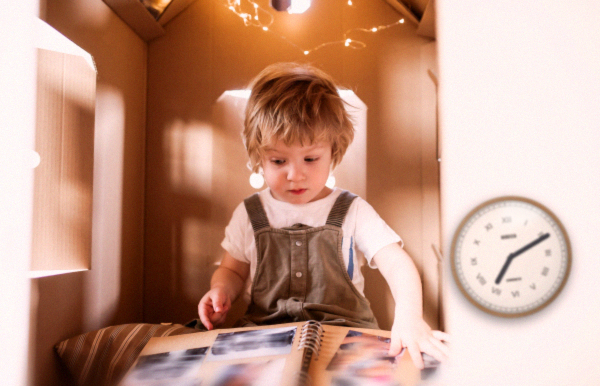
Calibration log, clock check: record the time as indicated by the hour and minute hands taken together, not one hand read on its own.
7:11
